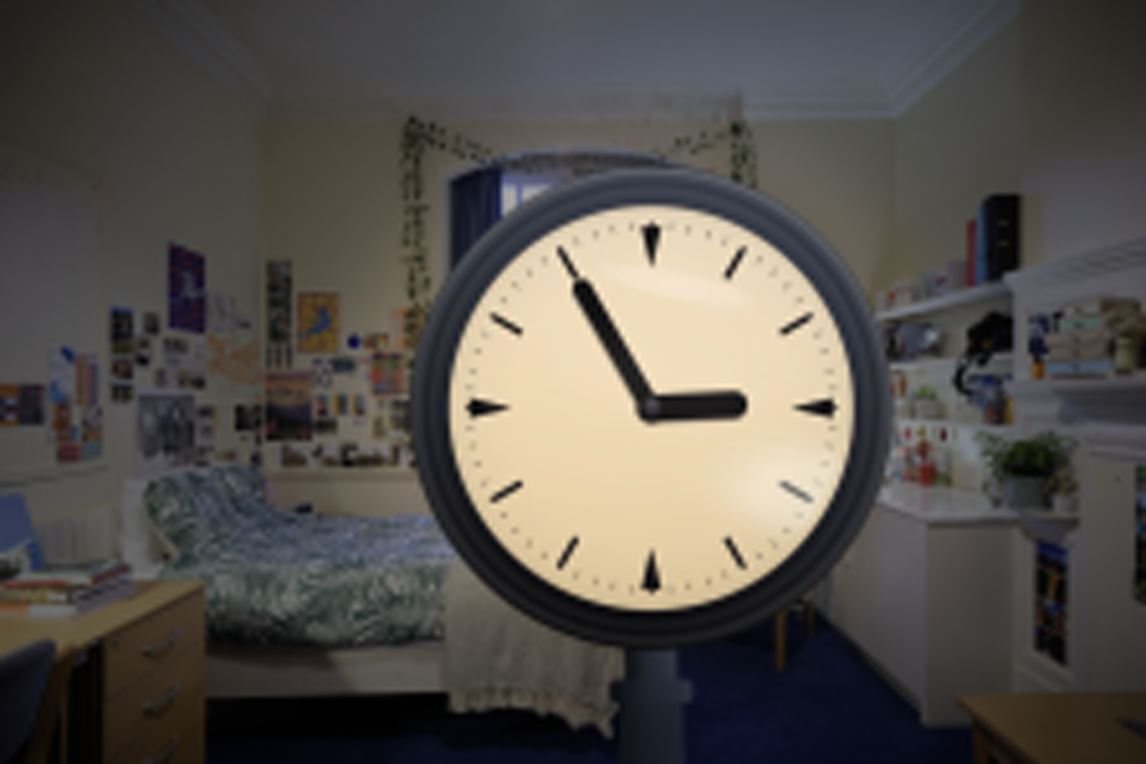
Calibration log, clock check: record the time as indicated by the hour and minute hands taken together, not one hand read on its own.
2:55
